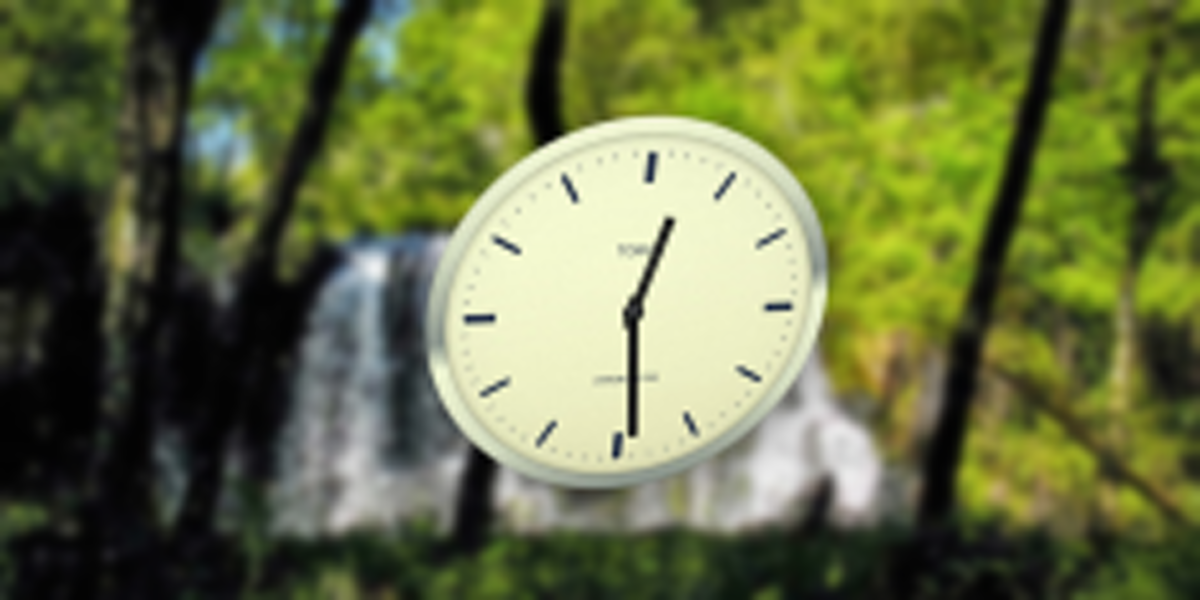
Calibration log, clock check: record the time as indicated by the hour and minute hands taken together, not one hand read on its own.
12:29
